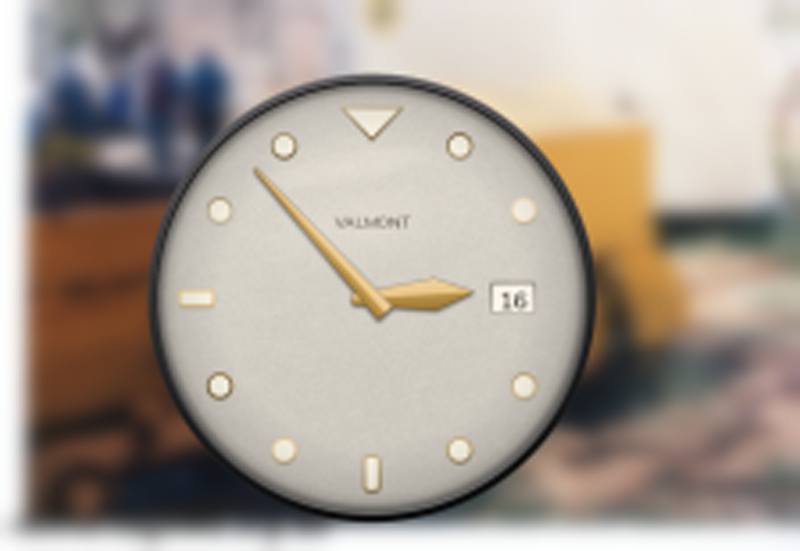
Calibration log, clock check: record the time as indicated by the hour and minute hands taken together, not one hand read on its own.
2:53
